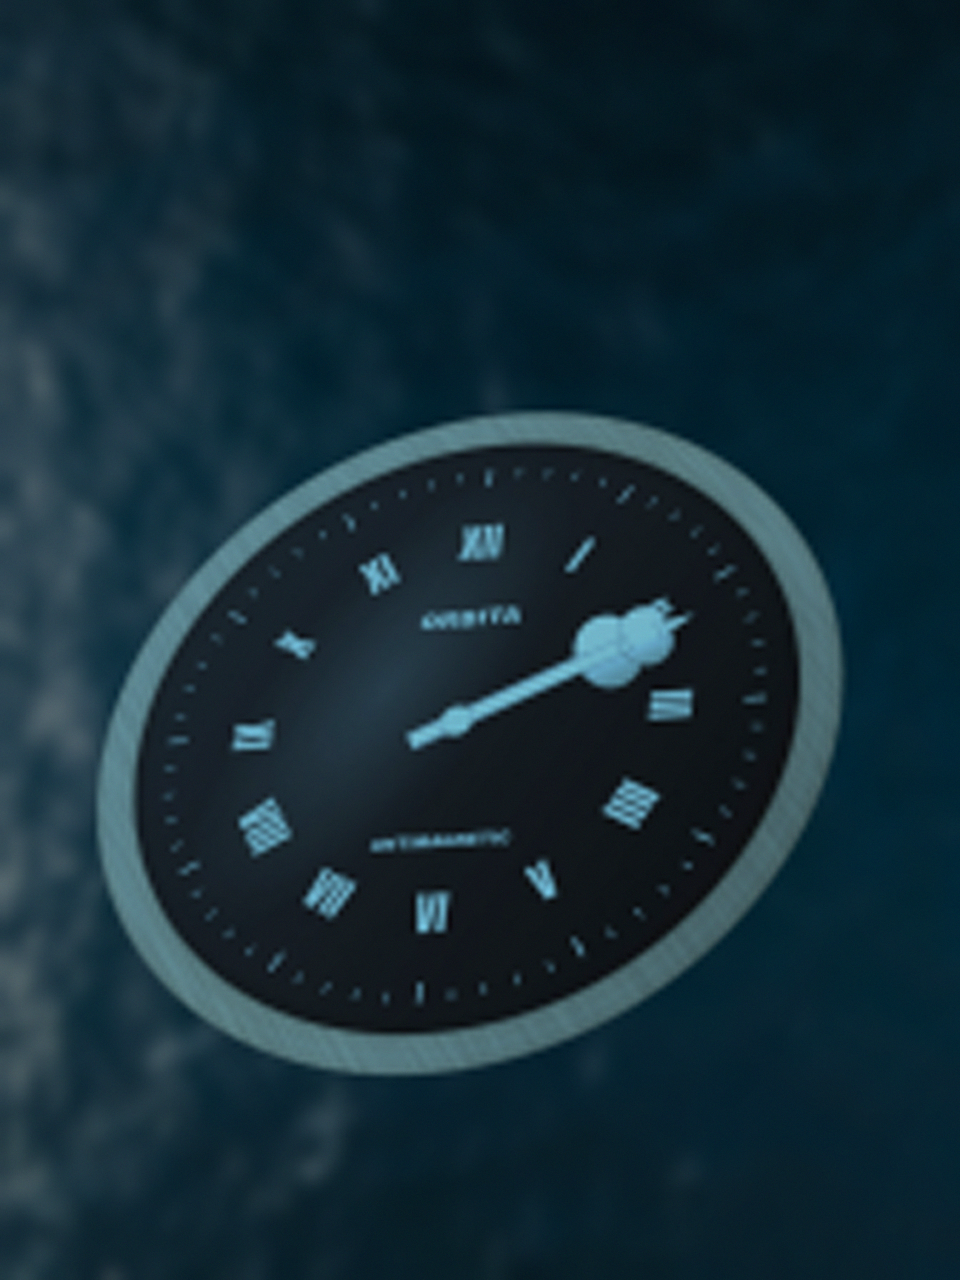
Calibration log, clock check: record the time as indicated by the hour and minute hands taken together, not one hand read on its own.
2:11
